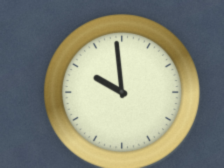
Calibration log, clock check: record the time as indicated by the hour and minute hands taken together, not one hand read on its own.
9:59
